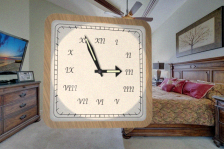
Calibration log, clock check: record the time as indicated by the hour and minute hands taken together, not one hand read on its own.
2:56
